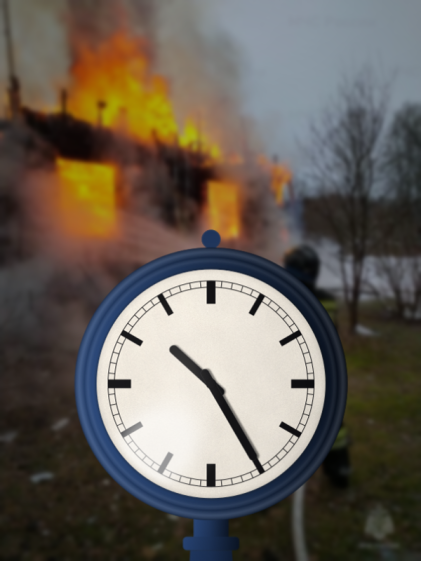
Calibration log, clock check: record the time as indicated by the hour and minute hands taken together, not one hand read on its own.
10:25
